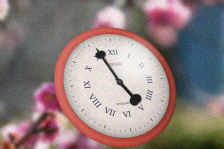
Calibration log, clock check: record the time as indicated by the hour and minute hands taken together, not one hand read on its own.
4:56
